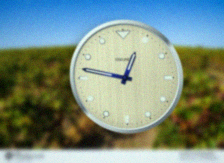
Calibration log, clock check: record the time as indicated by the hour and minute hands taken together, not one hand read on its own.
12:47
